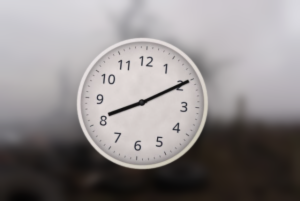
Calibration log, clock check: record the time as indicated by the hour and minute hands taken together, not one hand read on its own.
8:10
